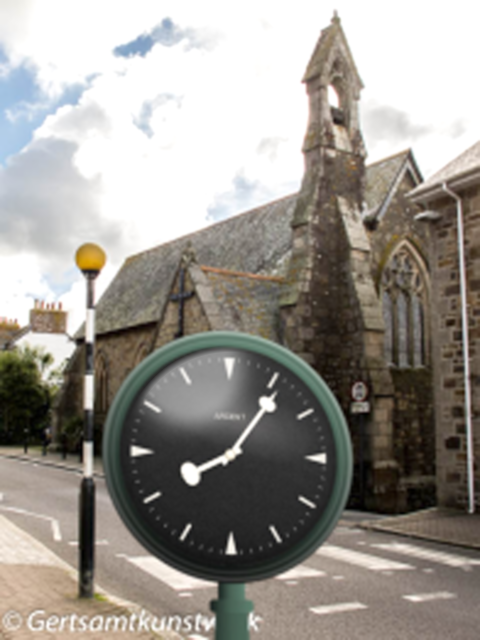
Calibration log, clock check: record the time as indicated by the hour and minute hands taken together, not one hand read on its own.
8:06
